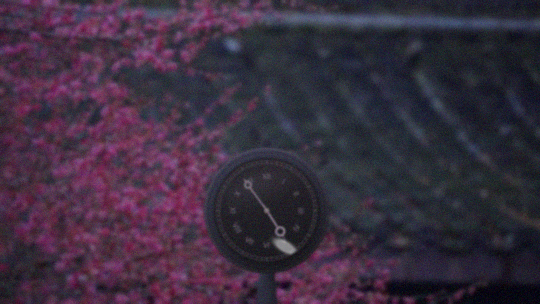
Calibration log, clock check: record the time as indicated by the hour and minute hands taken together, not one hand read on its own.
4:54
